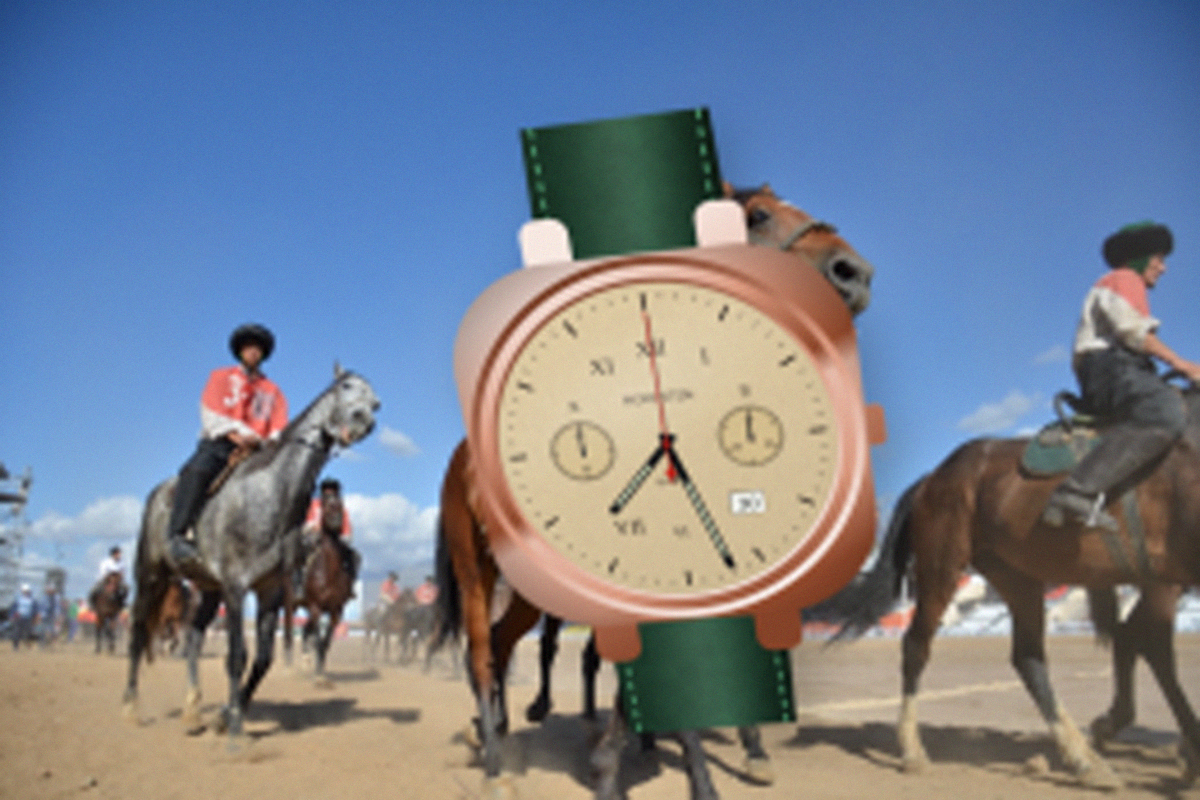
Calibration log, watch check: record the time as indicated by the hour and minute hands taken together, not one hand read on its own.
7:27
